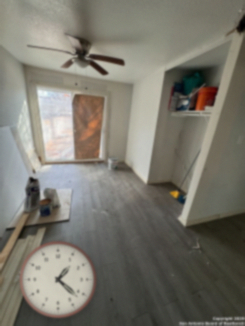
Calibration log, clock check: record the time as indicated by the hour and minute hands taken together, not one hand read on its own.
1:22
